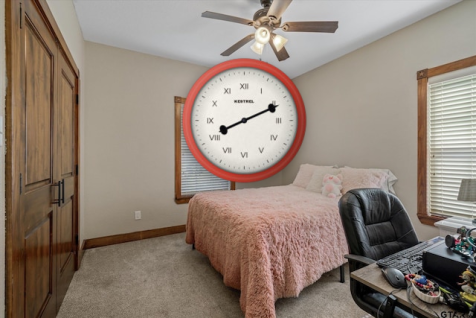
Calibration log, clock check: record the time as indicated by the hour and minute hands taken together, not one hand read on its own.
8:11
